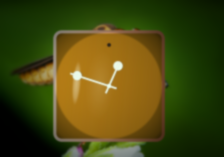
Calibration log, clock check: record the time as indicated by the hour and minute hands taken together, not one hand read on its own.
12:48
